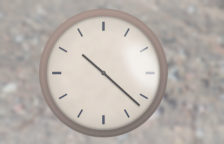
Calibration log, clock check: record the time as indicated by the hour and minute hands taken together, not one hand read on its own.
10:22
